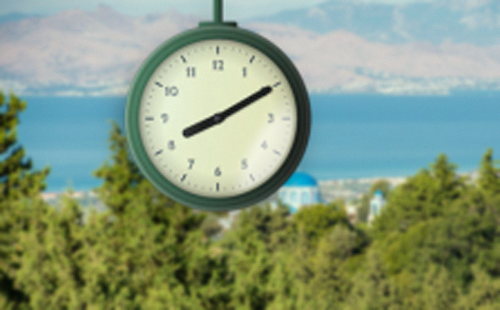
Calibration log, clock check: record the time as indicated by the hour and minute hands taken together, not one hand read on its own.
8:10
